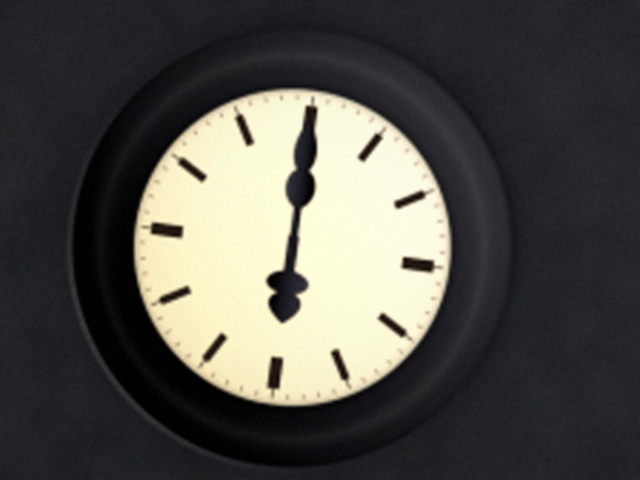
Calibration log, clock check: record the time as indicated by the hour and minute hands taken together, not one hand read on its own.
6:00
